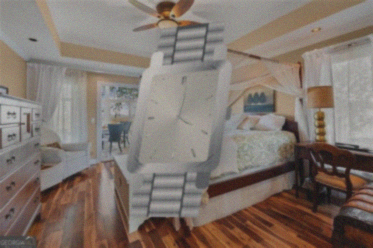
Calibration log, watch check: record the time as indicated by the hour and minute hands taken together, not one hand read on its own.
4:01
